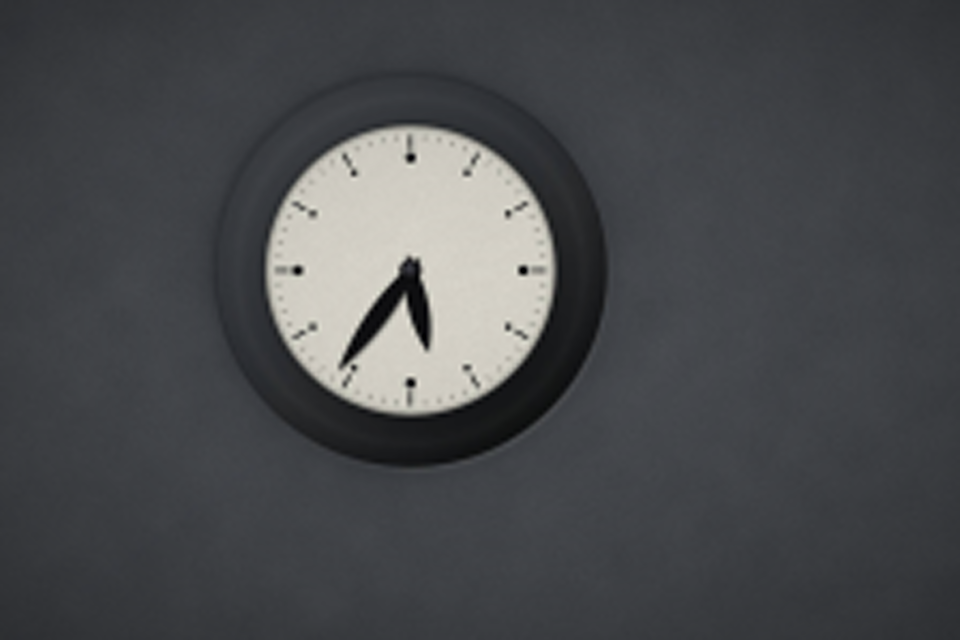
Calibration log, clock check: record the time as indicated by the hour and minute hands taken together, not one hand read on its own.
5:36
